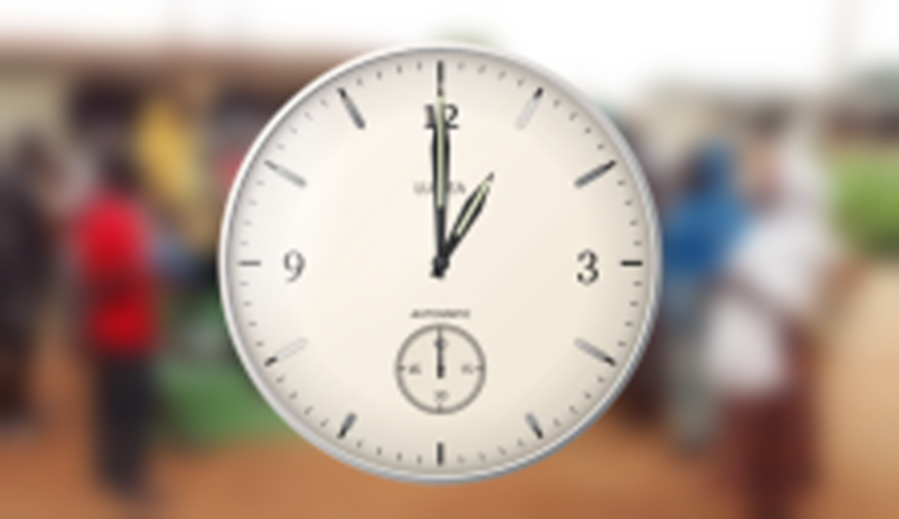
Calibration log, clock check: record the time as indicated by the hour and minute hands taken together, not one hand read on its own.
1:00
